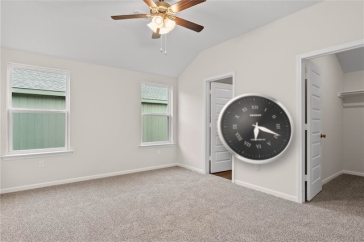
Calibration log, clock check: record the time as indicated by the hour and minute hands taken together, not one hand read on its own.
6:19
